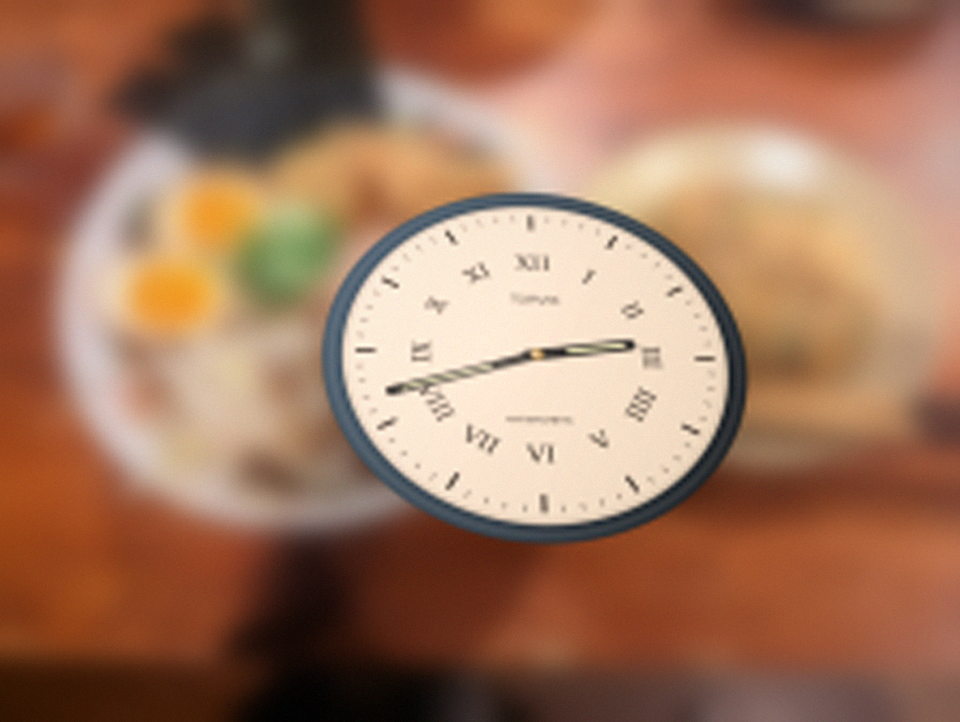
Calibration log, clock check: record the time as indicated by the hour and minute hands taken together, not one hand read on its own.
2:42
